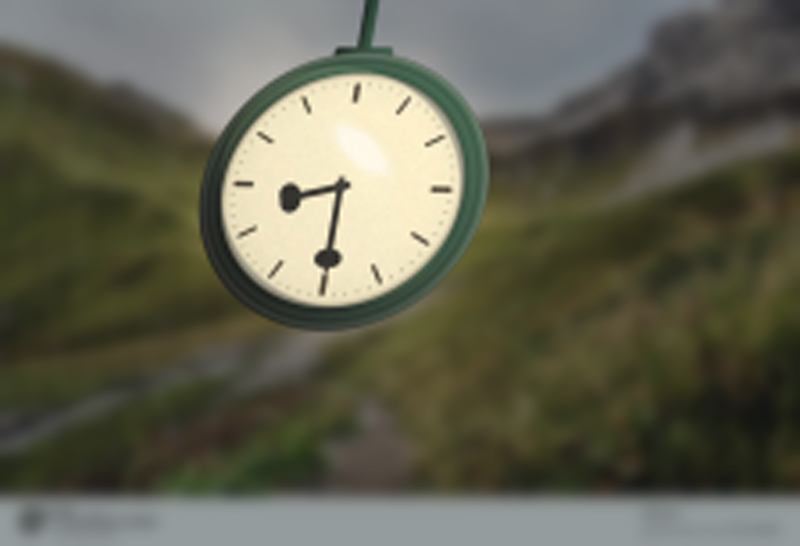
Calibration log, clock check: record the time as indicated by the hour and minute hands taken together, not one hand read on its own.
8:30
